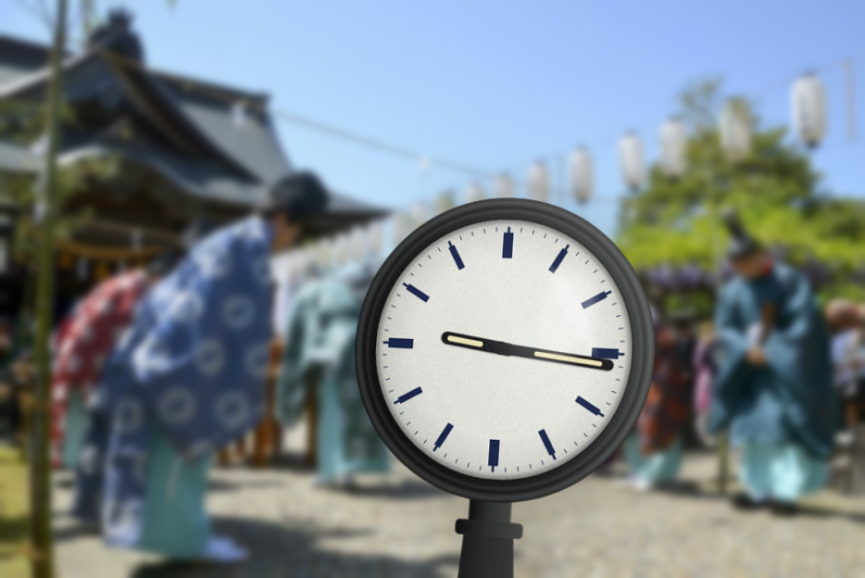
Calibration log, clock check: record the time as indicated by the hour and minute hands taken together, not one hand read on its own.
9:16
